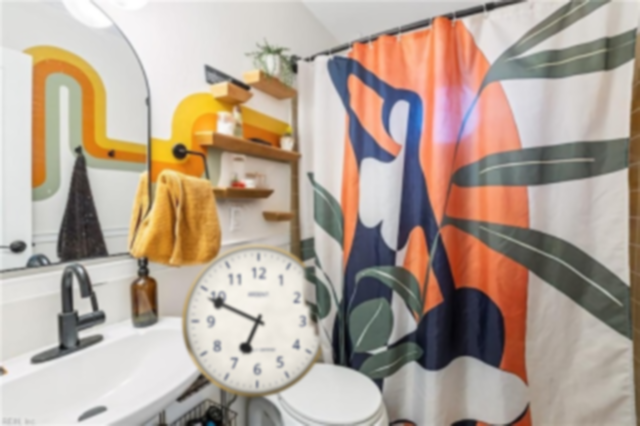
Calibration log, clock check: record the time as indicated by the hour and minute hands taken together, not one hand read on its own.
6:49
